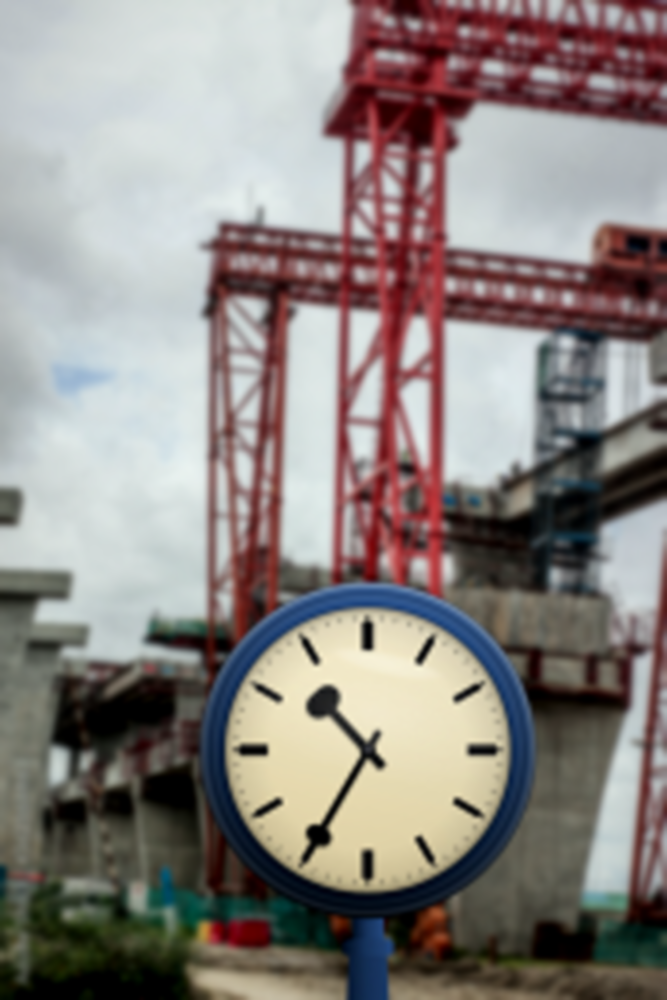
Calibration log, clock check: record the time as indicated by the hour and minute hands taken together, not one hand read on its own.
10:35
